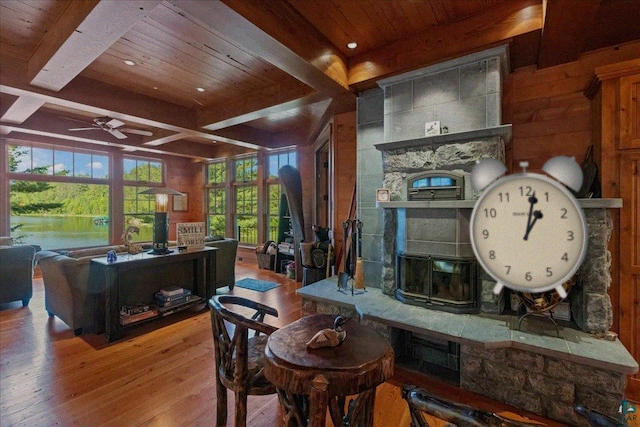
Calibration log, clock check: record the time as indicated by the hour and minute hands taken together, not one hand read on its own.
1:02
